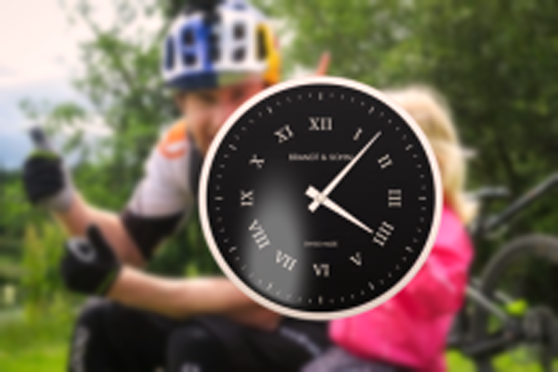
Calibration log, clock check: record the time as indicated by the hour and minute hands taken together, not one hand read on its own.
4:07
